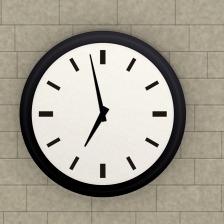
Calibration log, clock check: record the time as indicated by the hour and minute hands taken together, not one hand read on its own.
6:58
